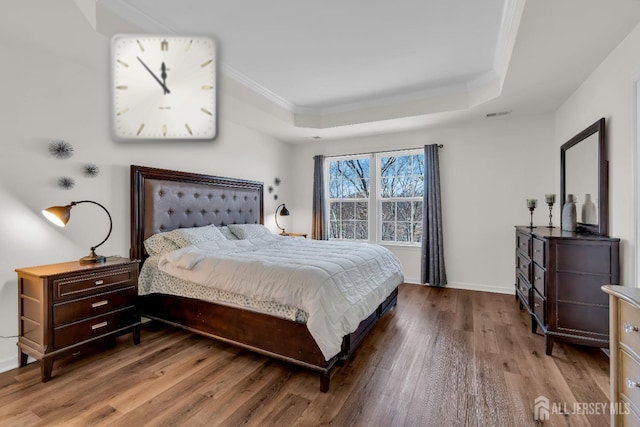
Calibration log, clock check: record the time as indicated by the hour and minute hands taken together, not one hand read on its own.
11:53
